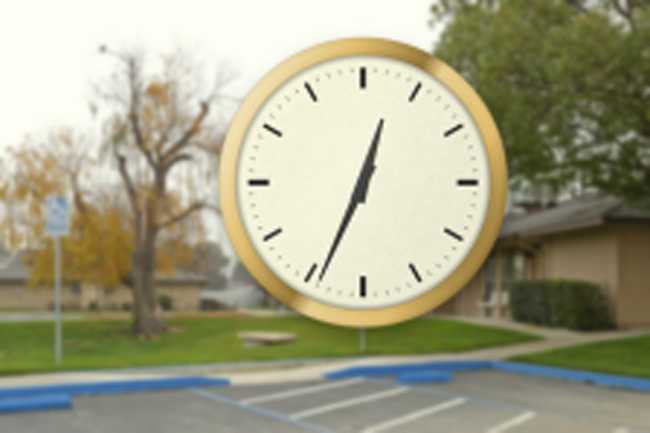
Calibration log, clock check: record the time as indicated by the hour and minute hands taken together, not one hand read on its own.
12:34
